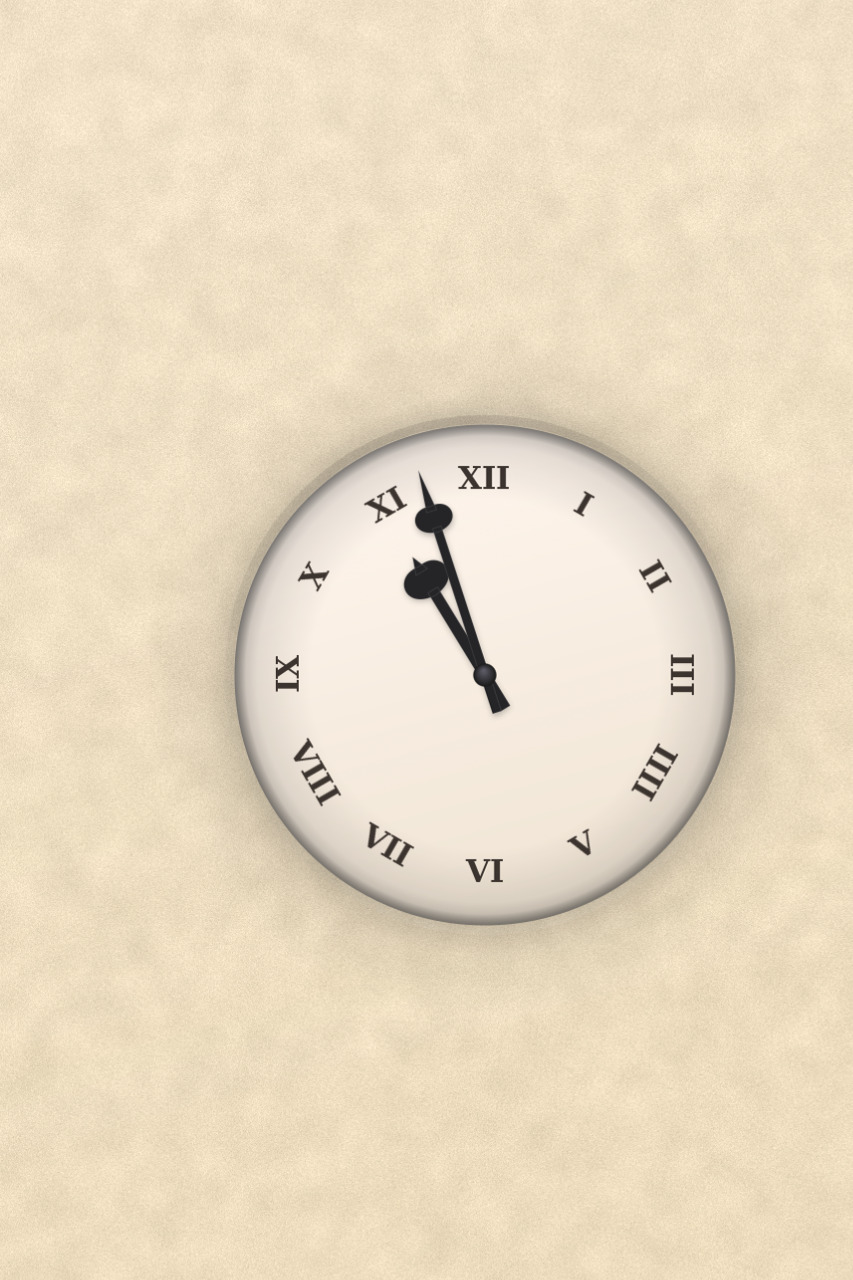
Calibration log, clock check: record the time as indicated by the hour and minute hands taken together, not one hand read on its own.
10:57
